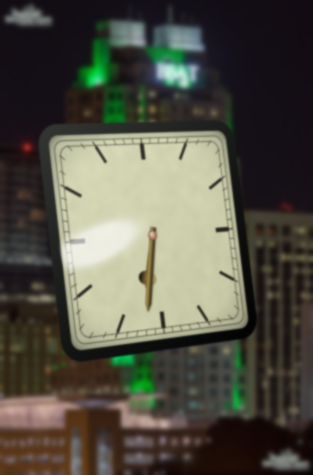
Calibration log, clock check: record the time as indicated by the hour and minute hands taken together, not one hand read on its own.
6:32
